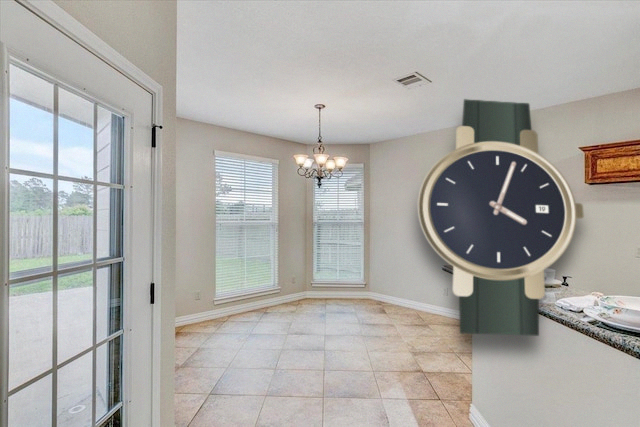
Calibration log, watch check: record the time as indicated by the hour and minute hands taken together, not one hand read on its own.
4:03
